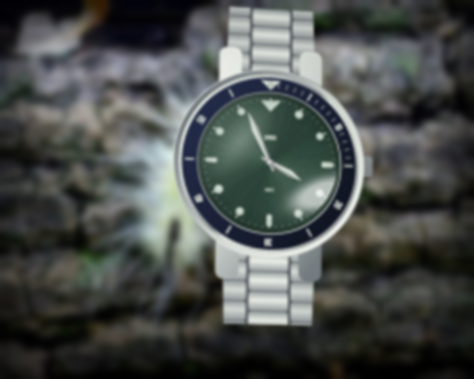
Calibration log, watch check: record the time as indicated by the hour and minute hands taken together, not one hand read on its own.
3:56
